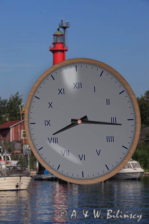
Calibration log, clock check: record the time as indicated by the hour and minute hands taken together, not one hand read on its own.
8:16
